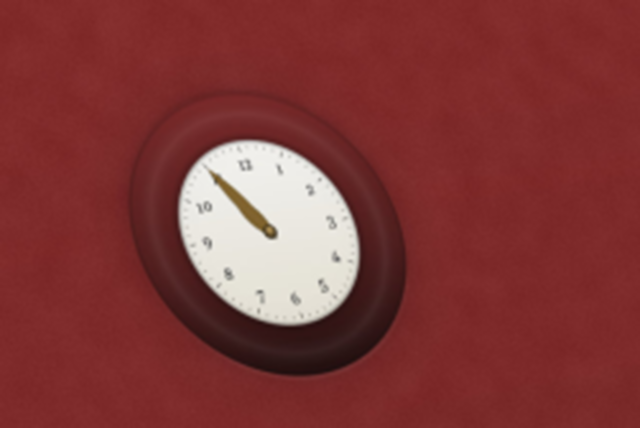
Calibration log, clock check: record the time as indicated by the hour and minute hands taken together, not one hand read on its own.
10:55
